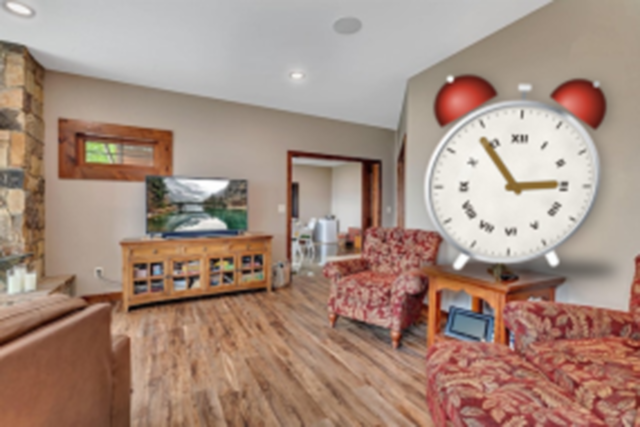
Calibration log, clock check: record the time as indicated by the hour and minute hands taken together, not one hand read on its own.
2:54
